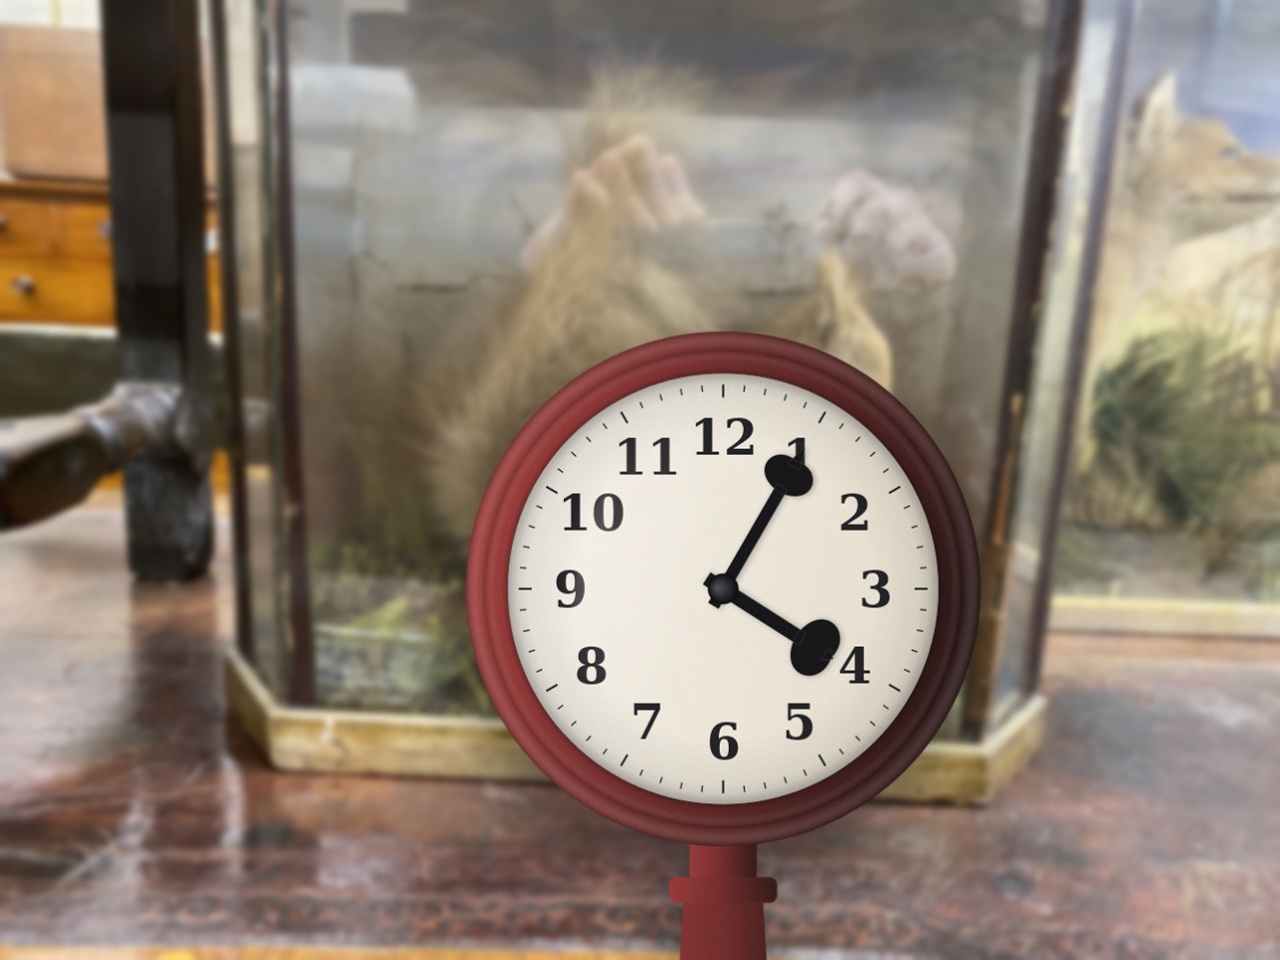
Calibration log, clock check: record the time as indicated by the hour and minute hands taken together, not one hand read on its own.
4:05
